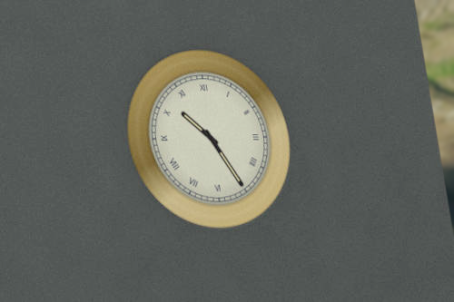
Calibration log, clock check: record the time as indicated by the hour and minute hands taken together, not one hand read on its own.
10:25
